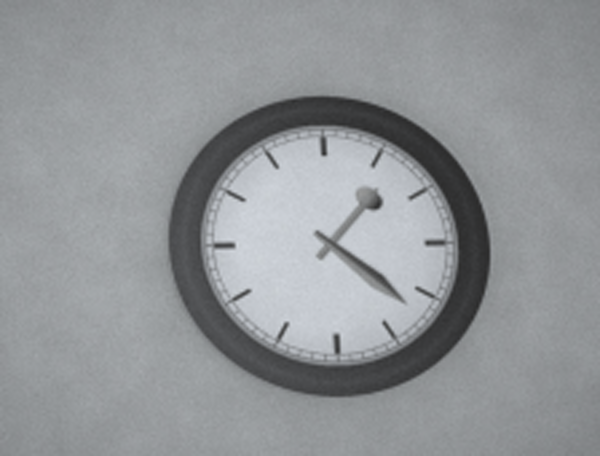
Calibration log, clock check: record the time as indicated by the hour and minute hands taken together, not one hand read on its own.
1:22
